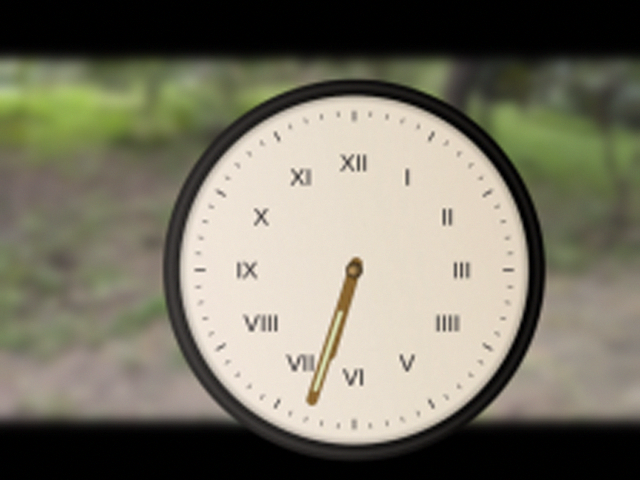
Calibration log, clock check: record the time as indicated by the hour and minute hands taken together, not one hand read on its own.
6:33
